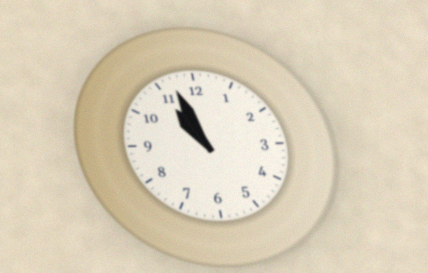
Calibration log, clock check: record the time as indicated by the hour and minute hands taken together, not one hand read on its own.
10:57
